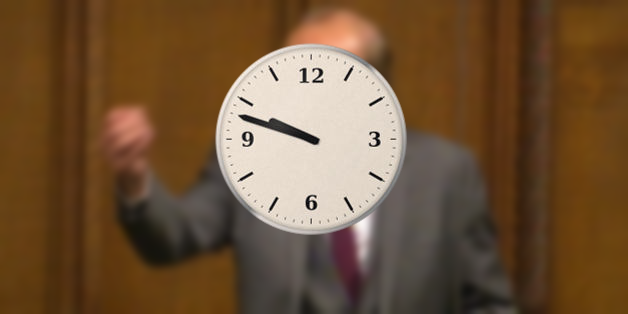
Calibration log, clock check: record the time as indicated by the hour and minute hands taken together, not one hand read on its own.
9:48
